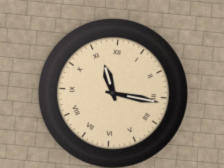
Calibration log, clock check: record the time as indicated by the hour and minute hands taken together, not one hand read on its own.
11:16
